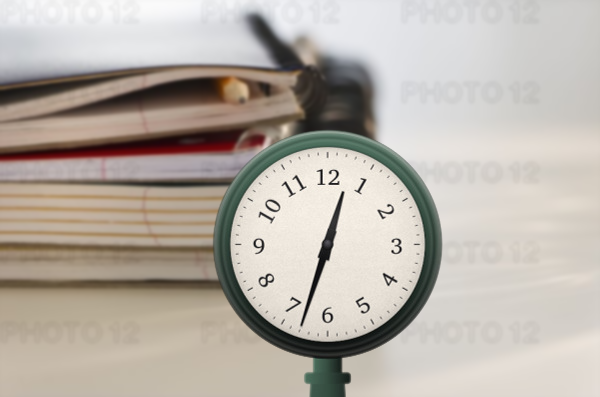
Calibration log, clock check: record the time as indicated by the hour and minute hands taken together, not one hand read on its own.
12:33
